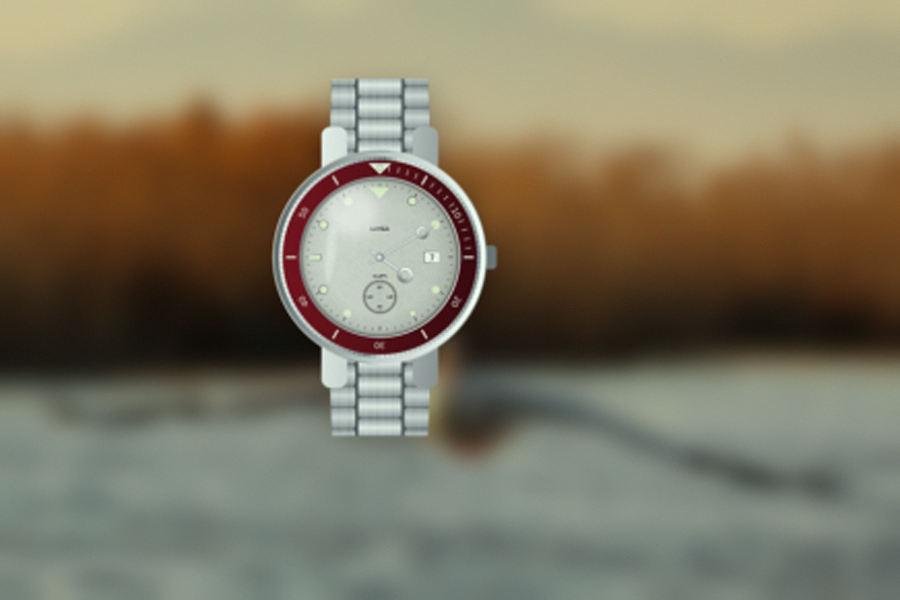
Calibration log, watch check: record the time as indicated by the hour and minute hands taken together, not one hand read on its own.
4:10
